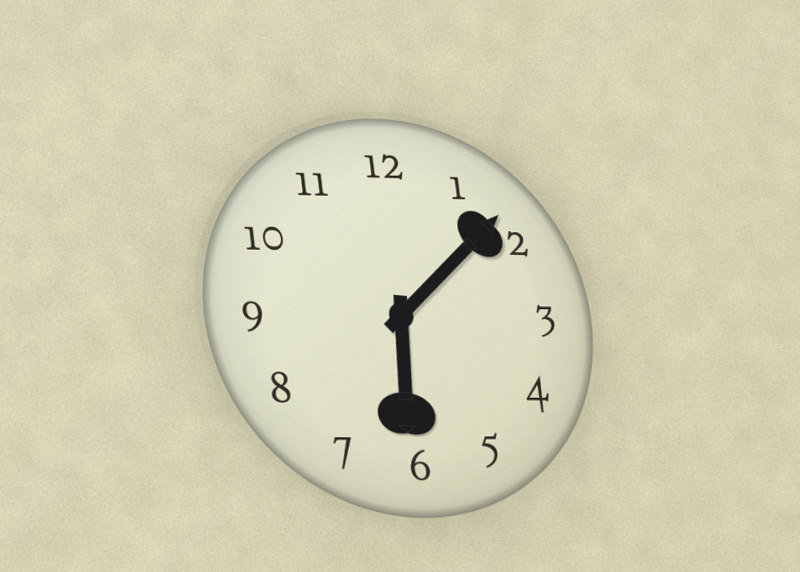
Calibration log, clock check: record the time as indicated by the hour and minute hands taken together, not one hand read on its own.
6:08
